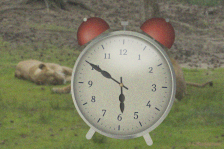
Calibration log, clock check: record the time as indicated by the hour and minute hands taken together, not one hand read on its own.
5:50
